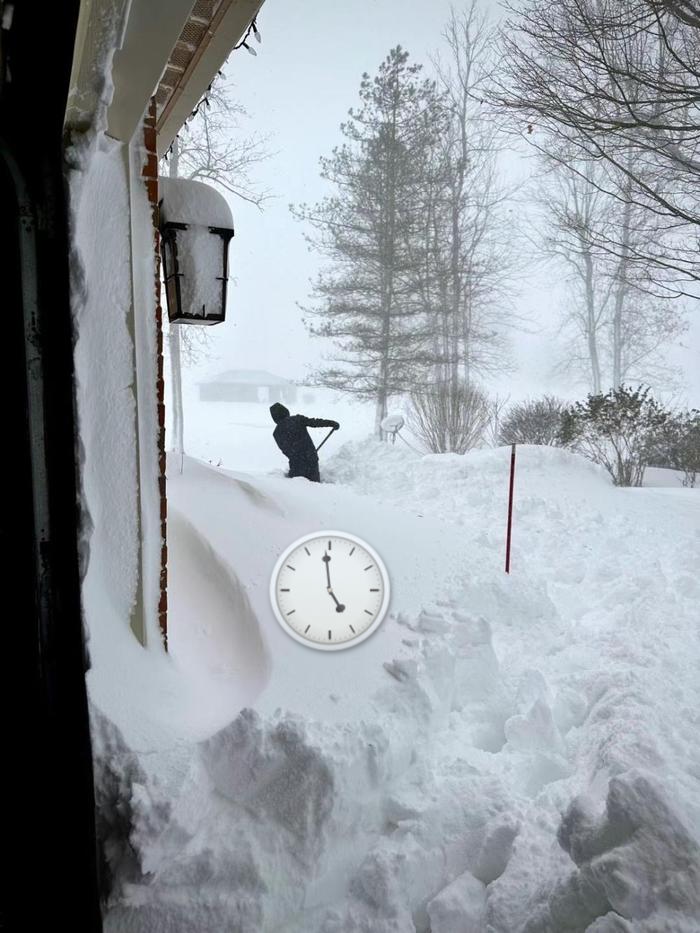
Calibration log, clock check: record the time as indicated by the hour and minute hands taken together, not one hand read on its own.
4:59
